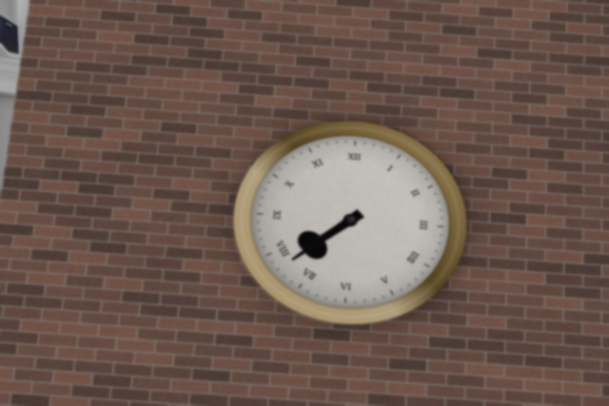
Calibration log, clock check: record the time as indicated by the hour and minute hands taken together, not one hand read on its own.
7:38
